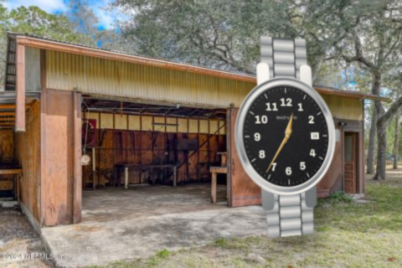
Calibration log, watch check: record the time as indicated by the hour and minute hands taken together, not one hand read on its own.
12:36
